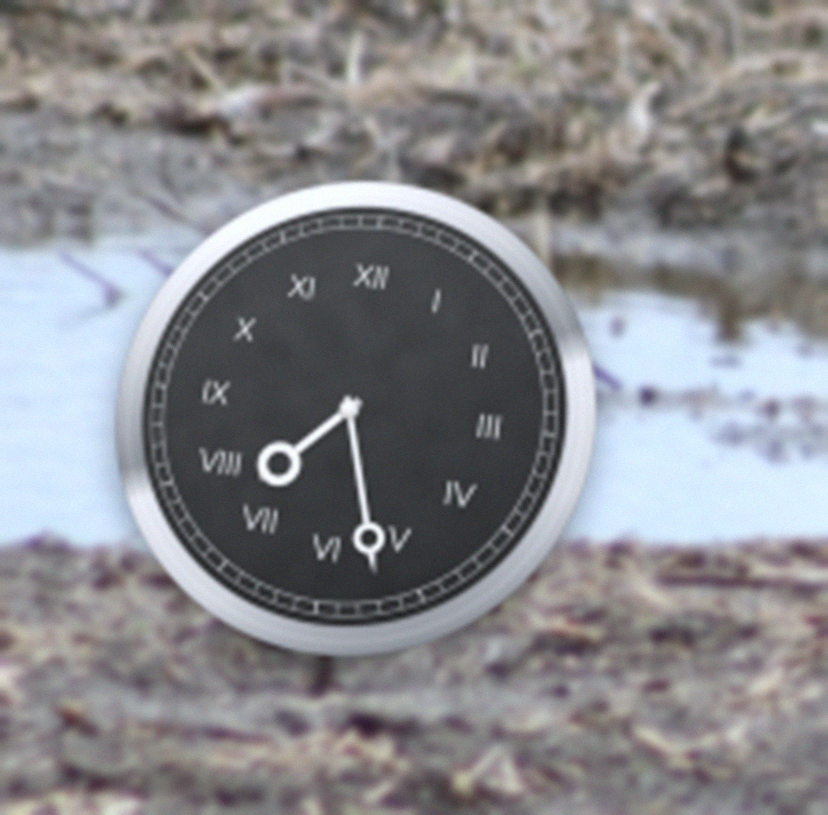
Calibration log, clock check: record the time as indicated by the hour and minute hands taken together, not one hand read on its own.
7:27
